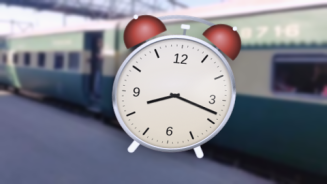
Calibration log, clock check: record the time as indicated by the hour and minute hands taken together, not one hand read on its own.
8:18
